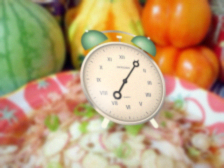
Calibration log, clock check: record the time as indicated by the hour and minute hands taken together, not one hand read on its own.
7:06
